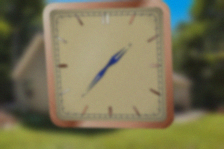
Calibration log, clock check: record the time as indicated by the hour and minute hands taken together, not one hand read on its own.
1:37
